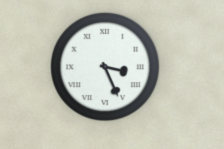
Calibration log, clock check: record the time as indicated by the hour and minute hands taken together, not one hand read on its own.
3:26
